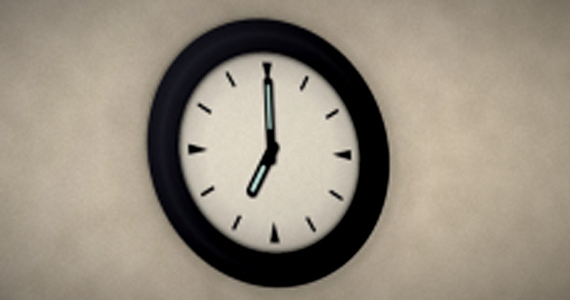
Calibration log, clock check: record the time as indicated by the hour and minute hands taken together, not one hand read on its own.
7:00
